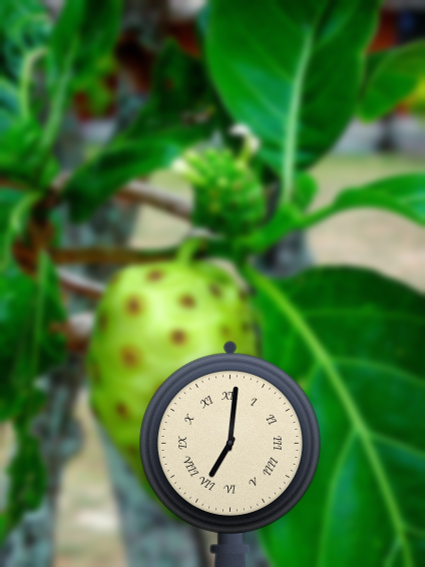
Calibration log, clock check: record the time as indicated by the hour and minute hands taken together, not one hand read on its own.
7:01
